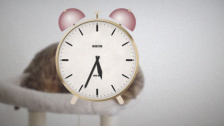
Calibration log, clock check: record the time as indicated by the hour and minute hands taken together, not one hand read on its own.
5:34
